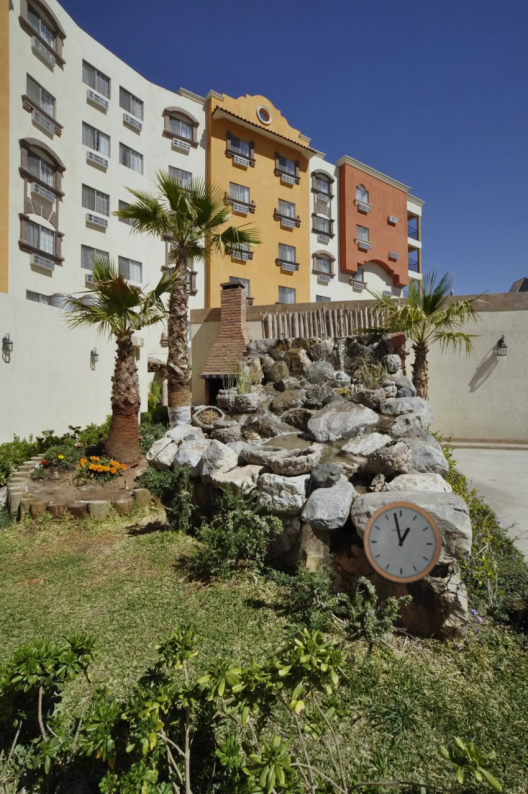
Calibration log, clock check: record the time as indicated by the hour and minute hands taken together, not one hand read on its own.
12:58
